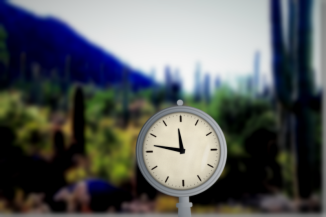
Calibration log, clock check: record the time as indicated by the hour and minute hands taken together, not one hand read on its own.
11:47
